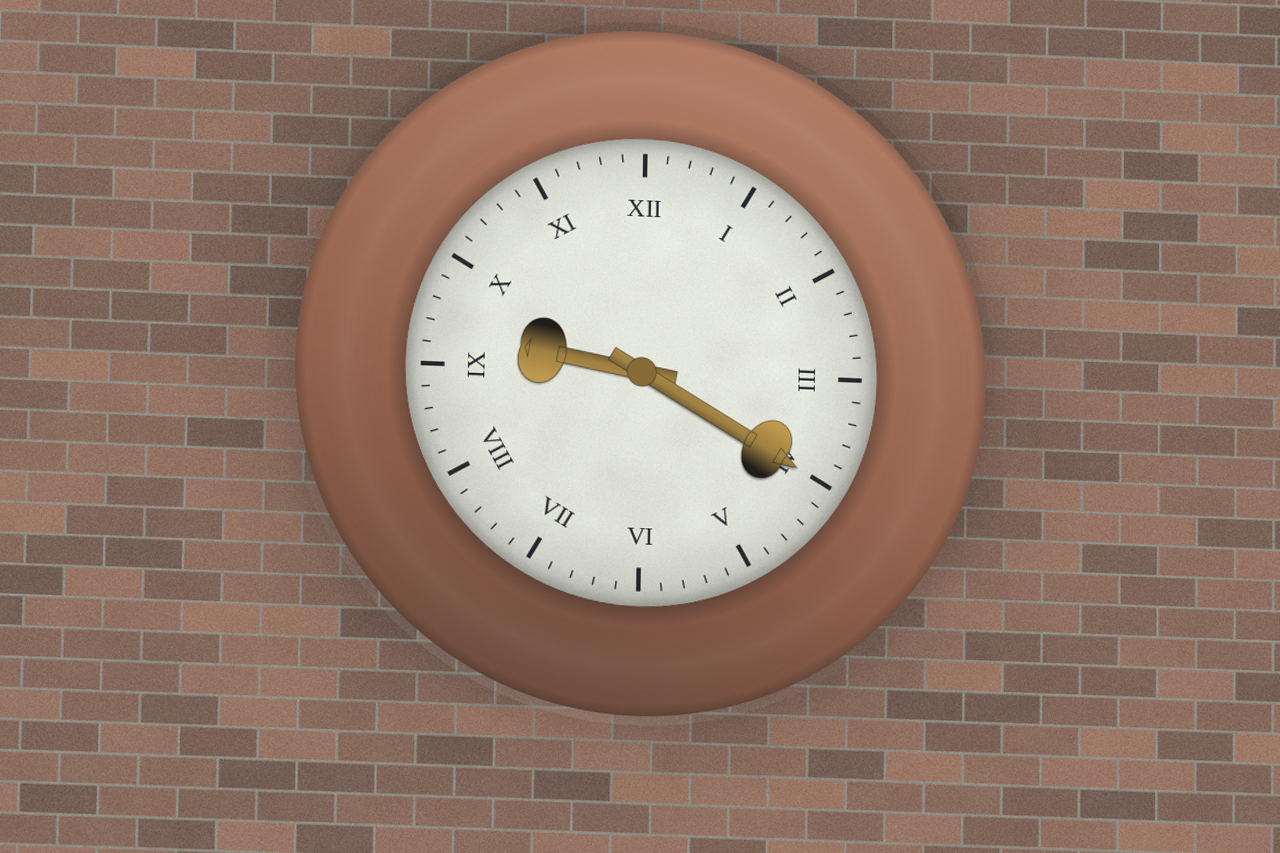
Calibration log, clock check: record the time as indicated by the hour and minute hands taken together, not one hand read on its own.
9:20
